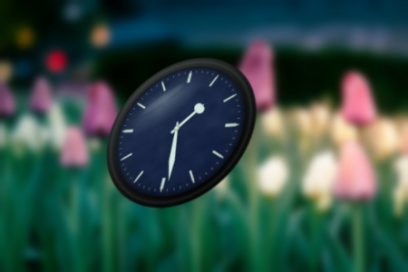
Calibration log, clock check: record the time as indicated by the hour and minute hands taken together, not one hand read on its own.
1:29
